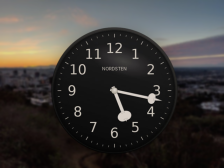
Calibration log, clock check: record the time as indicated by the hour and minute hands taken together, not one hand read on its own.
5:17
